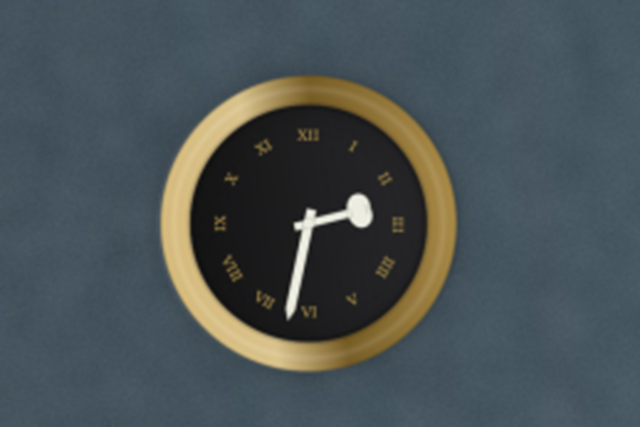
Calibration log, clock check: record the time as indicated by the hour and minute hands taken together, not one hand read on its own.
2:32
